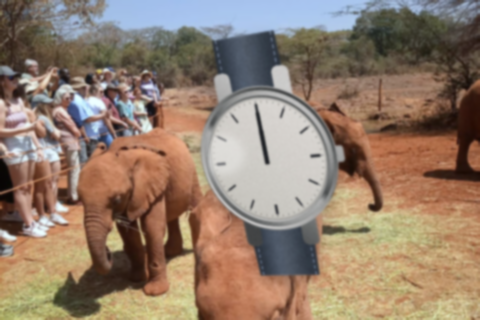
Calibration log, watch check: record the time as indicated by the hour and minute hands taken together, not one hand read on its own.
12:00
